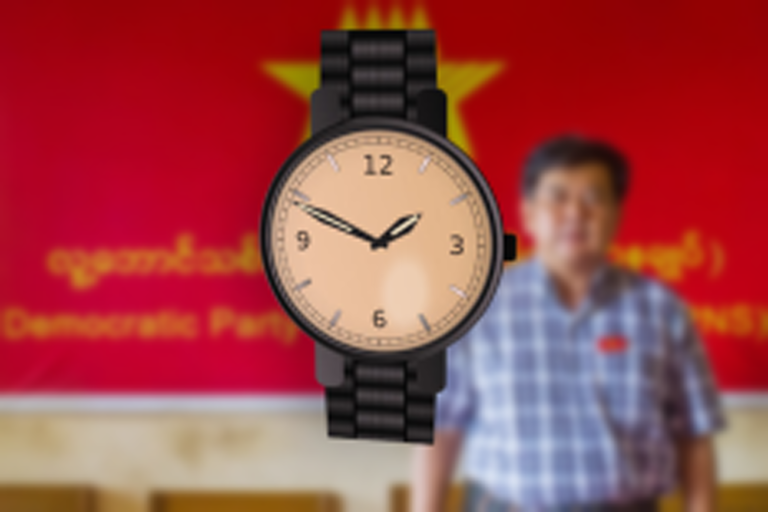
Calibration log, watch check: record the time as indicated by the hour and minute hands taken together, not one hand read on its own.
1:49
